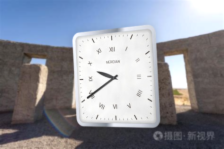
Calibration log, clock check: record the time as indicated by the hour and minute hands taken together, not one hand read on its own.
9:40
